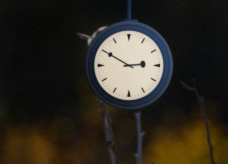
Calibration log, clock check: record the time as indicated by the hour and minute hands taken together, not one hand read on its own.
2:50
